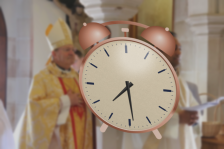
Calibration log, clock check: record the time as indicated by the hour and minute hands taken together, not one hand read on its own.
7:29
